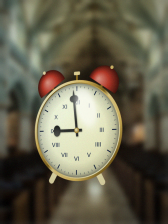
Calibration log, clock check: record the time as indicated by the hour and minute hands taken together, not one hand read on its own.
8:59
